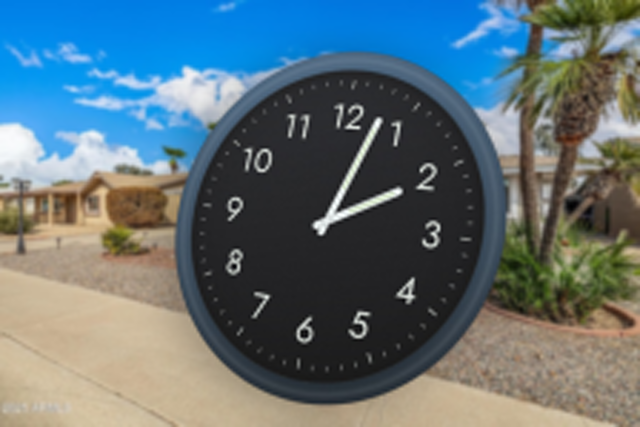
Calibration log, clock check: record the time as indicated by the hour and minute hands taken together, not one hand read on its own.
2:03
